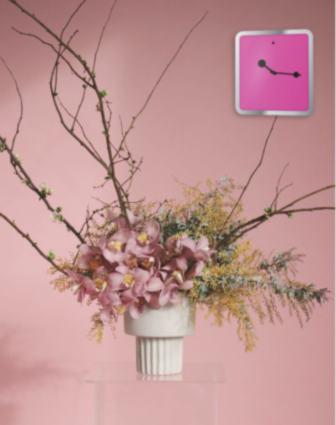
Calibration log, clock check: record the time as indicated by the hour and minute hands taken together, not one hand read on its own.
10:16
